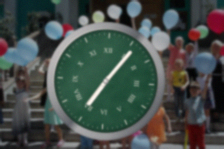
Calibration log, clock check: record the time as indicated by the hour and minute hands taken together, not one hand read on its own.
7:06
